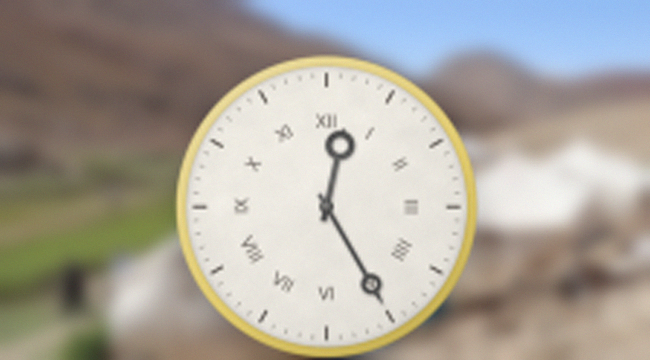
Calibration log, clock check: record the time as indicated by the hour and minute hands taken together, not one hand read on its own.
12:25
